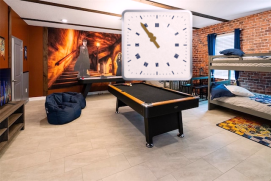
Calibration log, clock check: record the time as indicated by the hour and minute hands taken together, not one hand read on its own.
10:54
